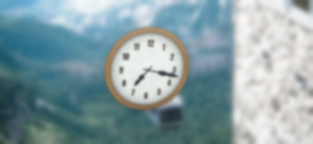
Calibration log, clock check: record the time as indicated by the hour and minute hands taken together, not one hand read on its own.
7:17
